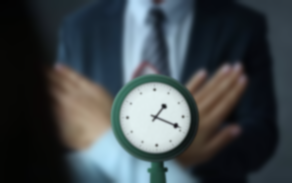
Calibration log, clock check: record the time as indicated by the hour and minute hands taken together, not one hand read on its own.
1:19
